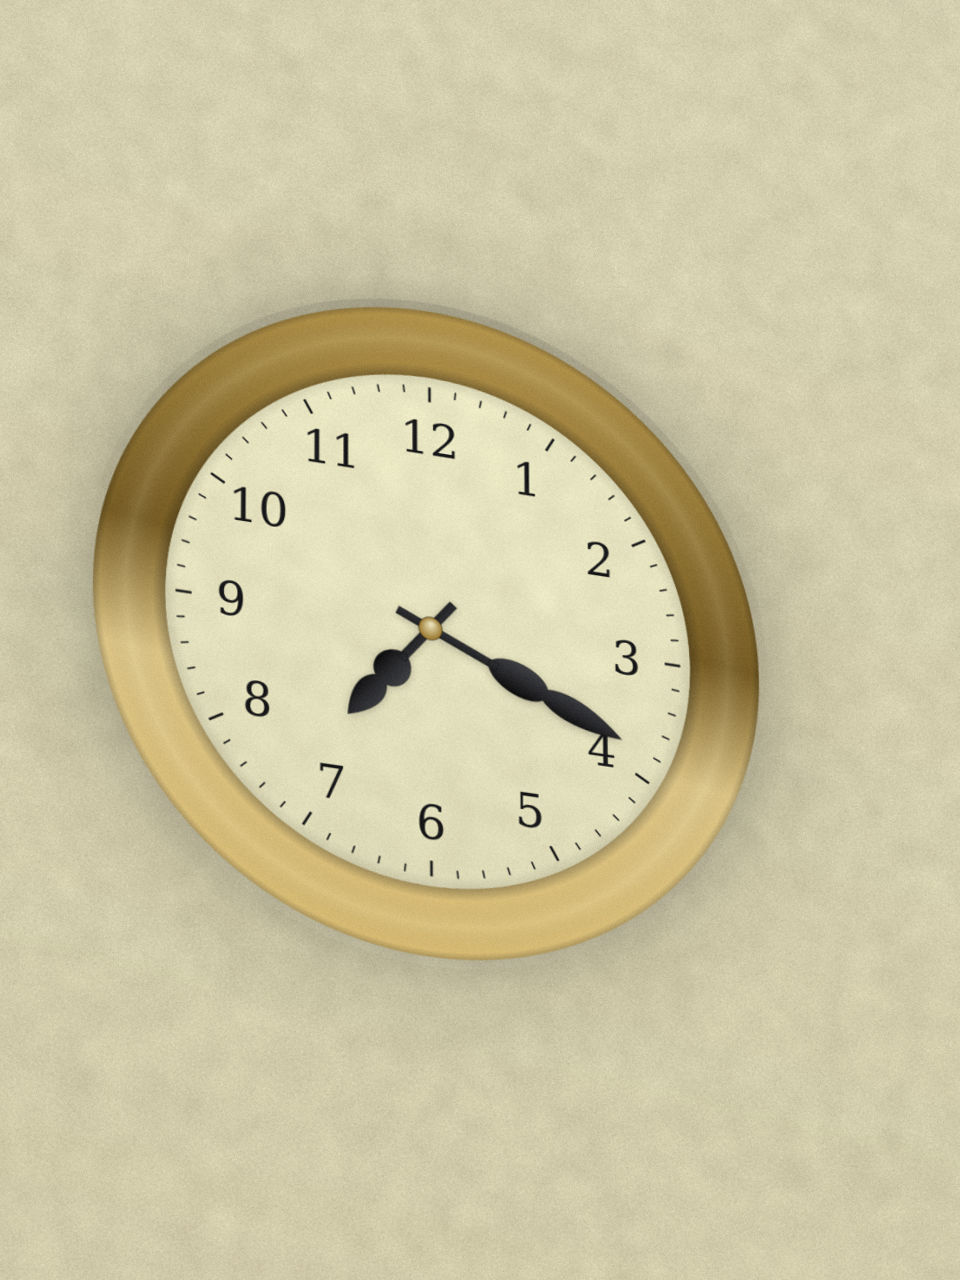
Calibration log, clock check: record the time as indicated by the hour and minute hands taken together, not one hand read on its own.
7:19
